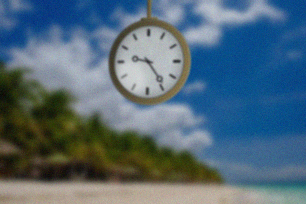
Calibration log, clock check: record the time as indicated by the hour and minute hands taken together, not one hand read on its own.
9:24
